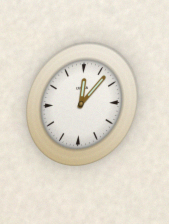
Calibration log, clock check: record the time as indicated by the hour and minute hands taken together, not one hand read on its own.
12:07
